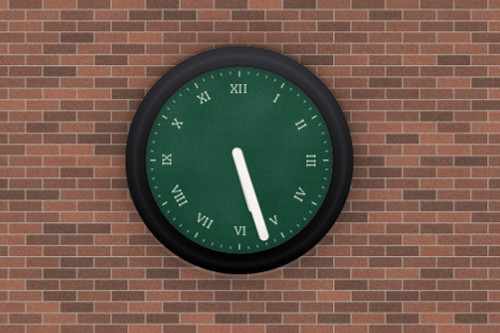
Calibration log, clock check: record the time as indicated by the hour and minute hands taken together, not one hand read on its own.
5:27
